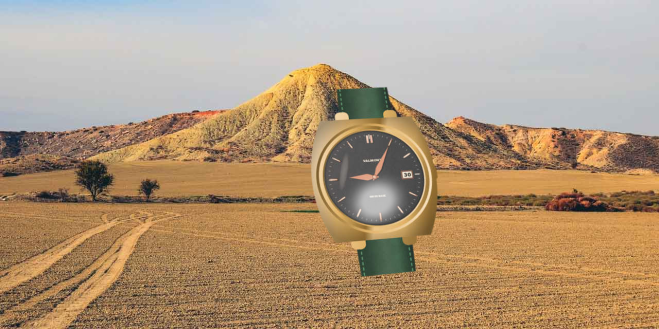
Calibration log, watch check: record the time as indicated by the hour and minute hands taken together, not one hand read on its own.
9:05
